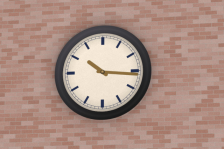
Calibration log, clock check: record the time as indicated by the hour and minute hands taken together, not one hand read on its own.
10:16
